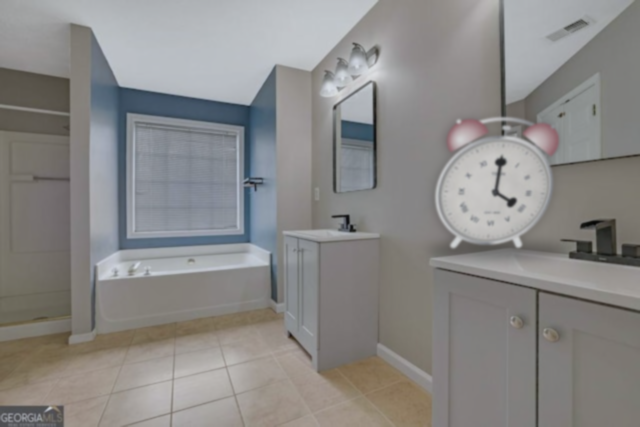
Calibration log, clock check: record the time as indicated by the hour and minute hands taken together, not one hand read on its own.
4:00
